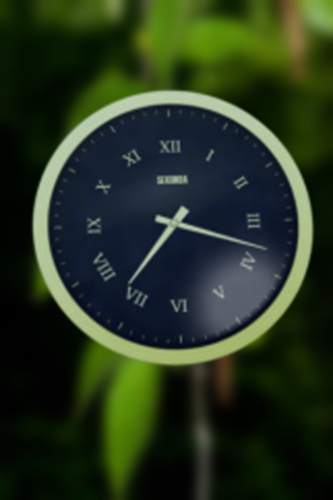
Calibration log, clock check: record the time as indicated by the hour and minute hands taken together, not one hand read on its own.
7:18
